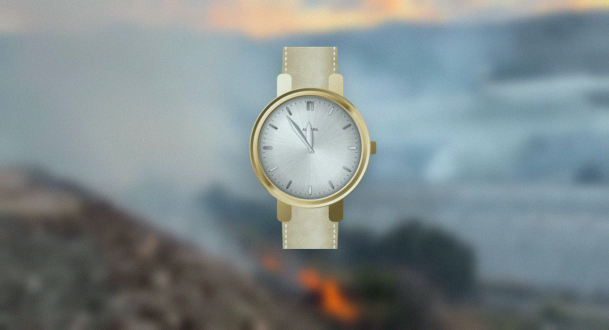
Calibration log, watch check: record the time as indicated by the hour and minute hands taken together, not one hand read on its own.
11:54
